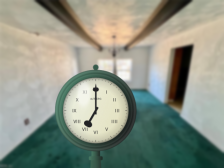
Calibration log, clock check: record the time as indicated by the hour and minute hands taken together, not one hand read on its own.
7:00
